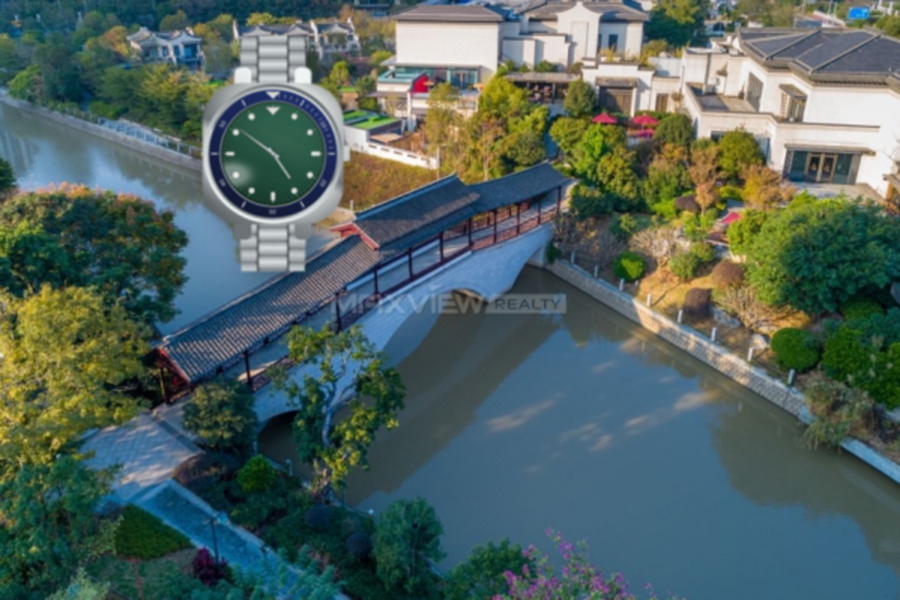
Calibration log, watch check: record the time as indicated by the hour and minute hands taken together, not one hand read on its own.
4:51
